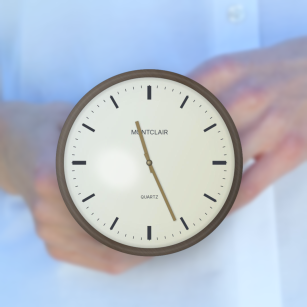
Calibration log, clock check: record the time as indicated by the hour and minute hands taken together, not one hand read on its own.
11:26
